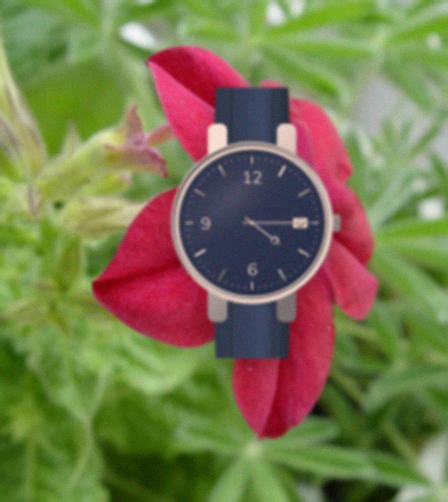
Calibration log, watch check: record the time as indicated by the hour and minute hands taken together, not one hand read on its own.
4:15
